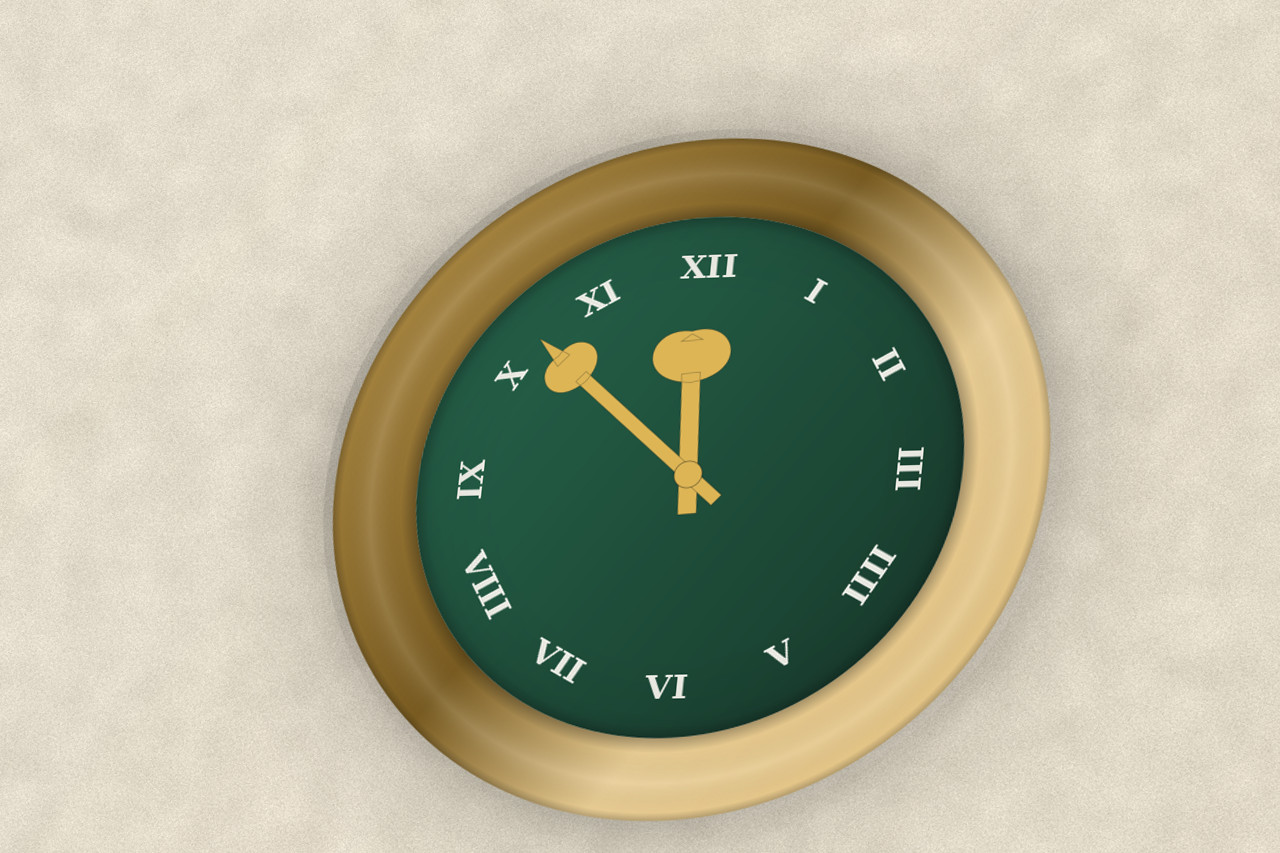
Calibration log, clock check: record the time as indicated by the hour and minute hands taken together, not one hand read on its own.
11:52
